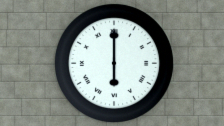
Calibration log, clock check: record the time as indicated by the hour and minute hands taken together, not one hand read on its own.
6:00
